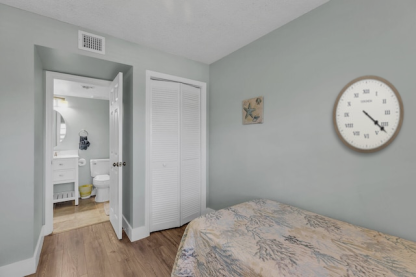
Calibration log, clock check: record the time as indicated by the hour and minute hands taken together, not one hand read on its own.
4:22
